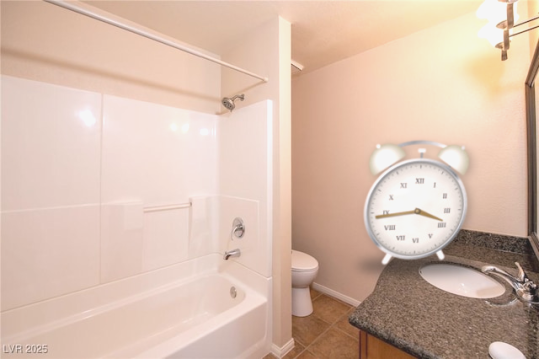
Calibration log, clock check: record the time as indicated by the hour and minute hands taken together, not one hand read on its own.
3:44
